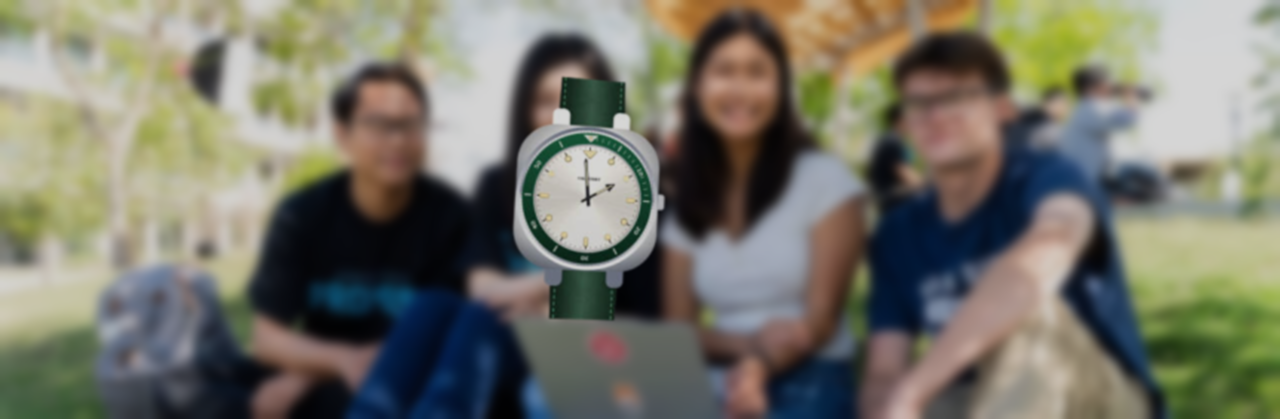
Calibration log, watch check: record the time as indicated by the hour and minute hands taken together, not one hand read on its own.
1:59
